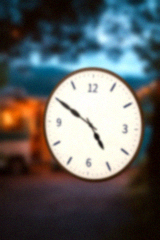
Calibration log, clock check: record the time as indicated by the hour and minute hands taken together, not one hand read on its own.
4:50
